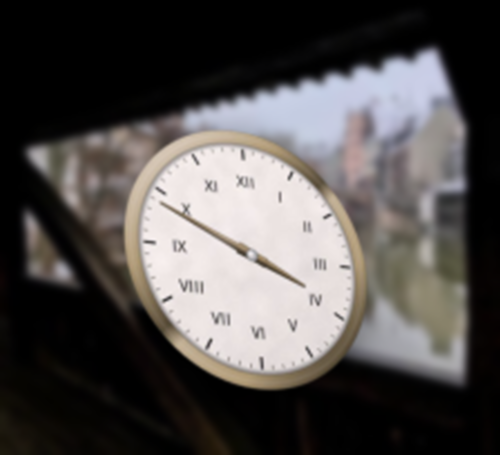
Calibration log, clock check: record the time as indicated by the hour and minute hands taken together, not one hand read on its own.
3:49
